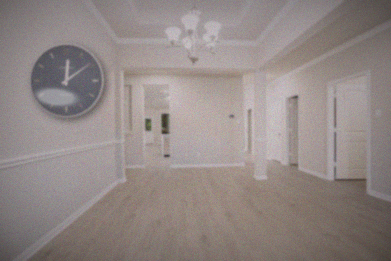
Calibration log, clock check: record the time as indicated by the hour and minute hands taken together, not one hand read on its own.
12:09
